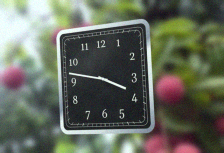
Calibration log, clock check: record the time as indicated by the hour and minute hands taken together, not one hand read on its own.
3:47
